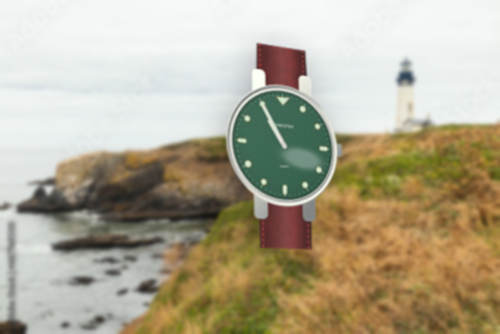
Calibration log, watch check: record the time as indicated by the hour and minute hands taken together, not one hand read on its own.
10:55
